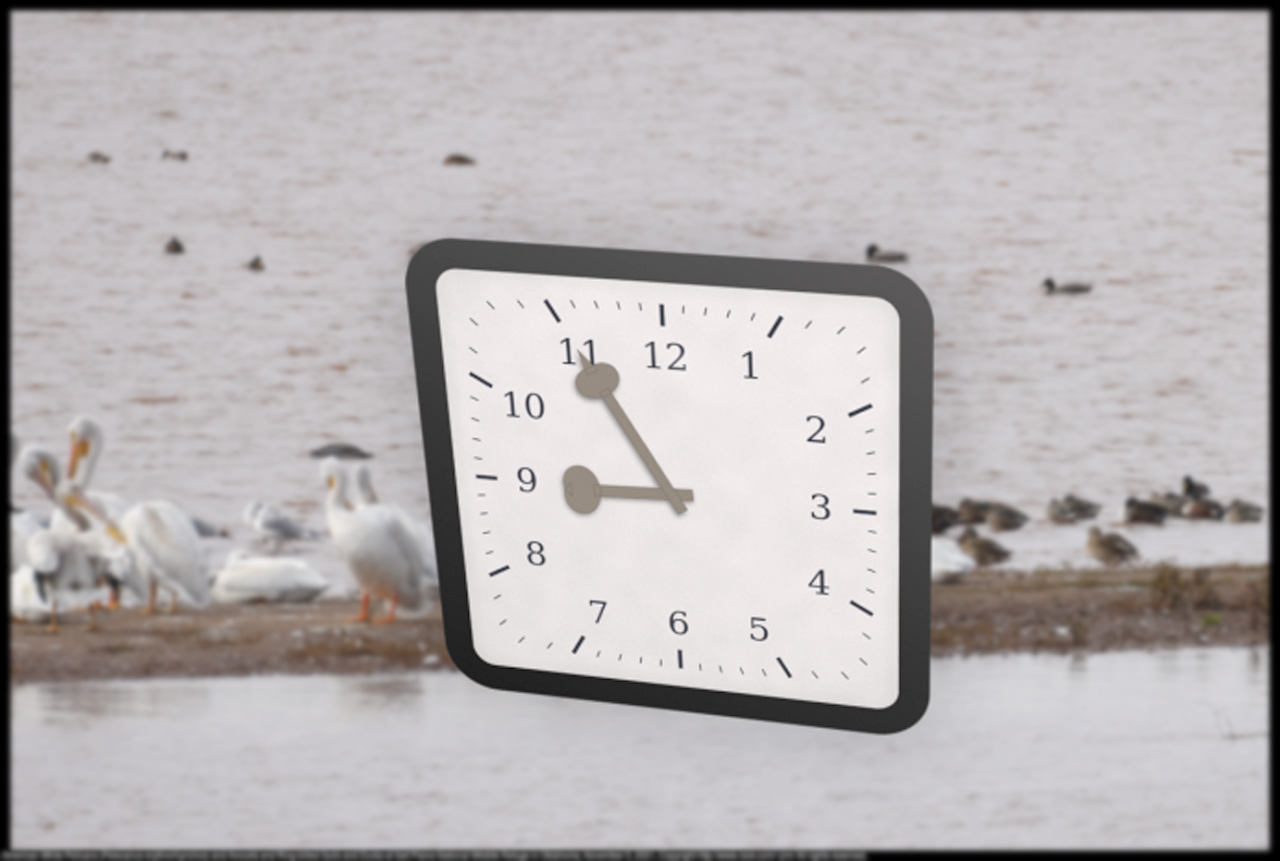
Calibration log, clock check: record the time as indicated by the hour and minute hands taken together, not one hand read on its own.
8:55
